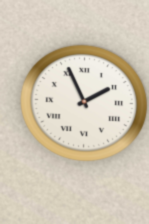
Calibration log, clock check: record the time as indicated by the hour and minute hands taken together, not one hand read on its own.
1:56
